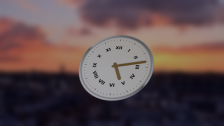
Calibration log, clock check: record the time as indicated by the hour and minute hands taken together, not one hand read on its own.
5:13
